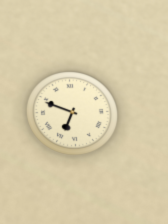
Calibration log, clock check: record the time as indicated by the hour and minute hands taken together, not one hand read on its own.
6:49
